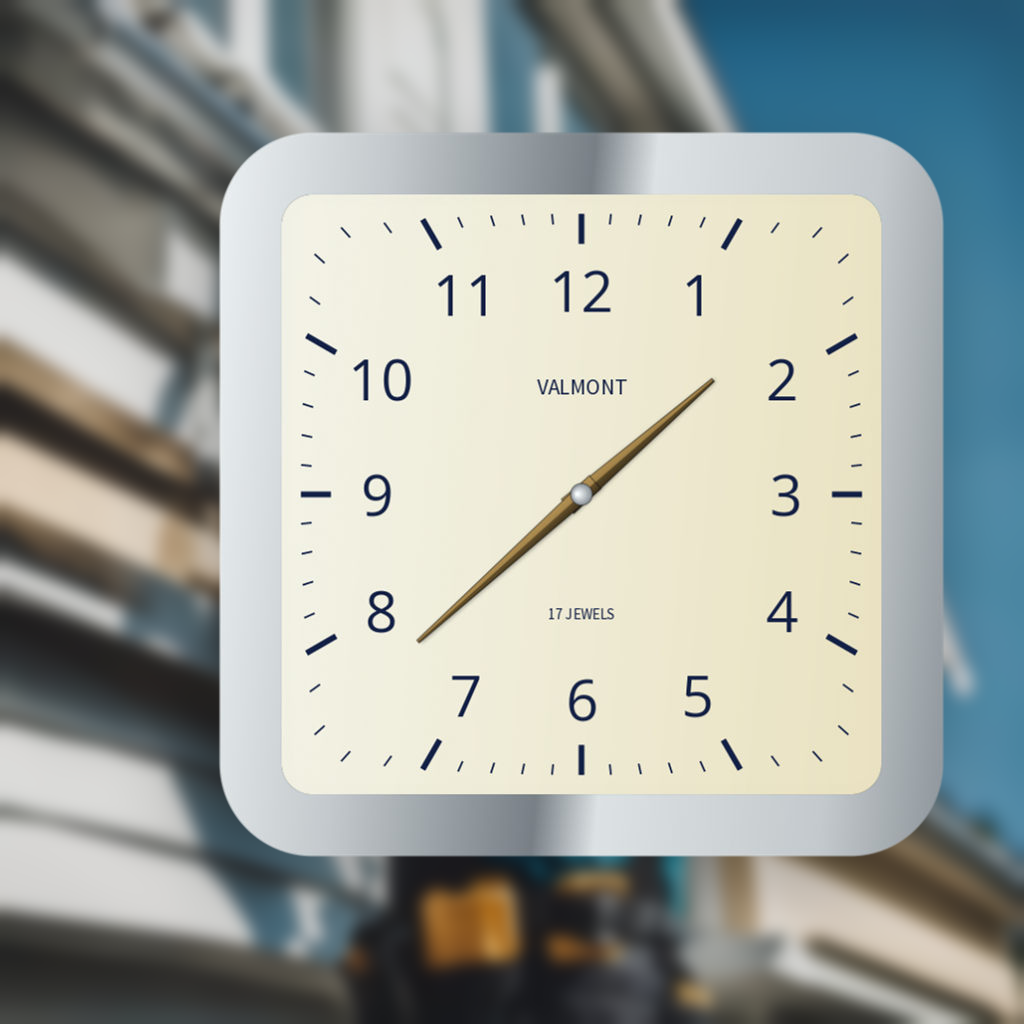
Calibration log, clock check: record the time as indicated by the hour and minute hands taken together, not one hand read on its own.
1:38
